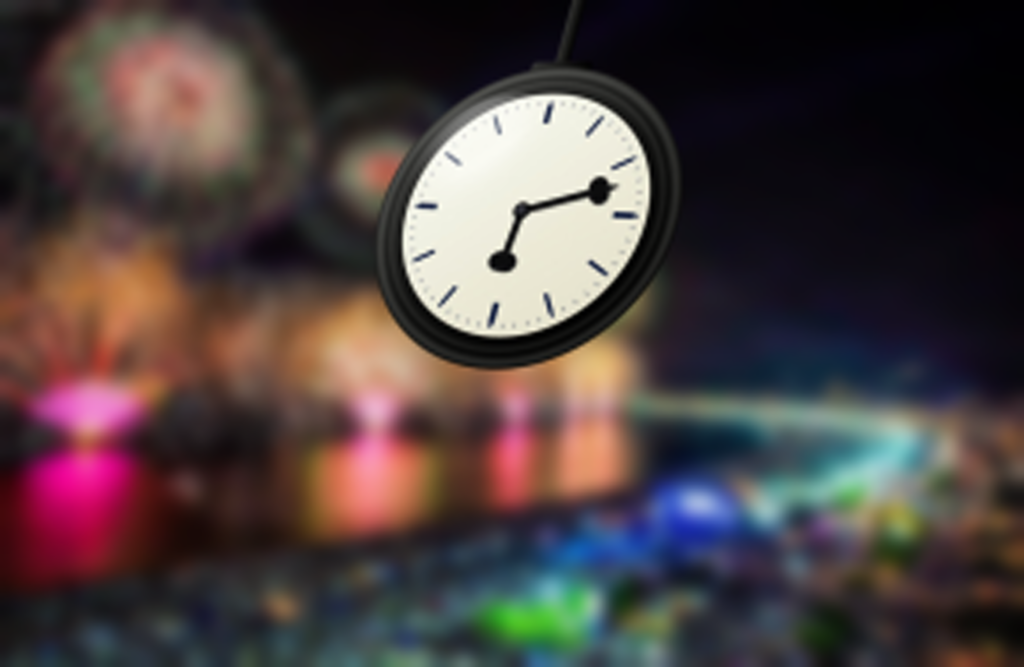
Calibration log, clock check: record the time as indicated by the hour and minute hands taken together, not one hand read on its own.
6:12
